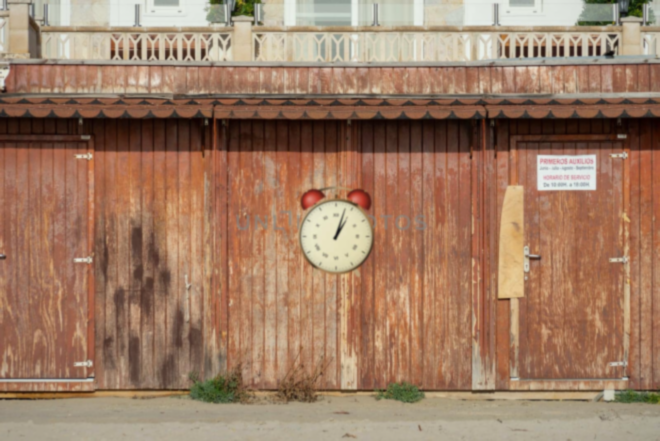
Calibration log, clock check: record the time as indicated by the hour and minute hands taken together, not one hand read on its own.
1:03
